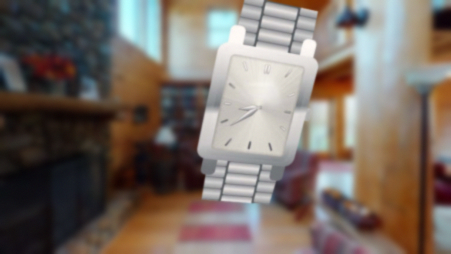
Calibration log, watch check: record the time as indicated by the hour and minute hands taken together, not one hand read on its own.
8:38
